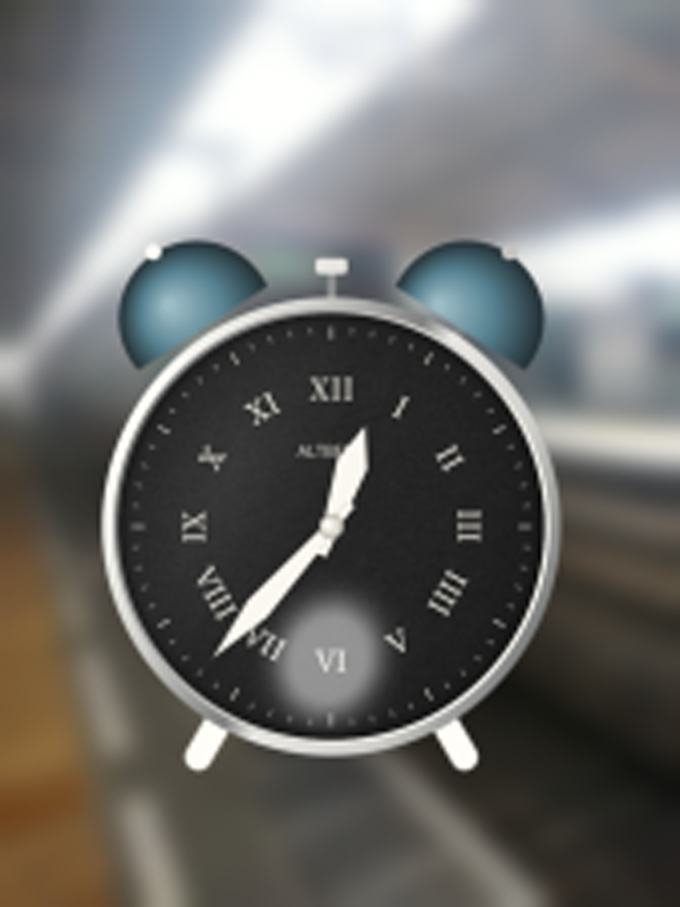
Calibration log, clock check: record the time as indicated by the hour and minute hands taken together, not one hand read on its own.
12:37
